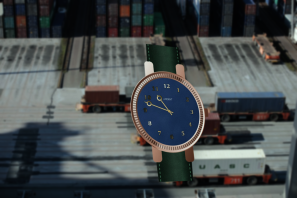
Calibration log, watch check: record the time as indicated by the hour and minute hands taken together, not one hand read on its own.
10:48
